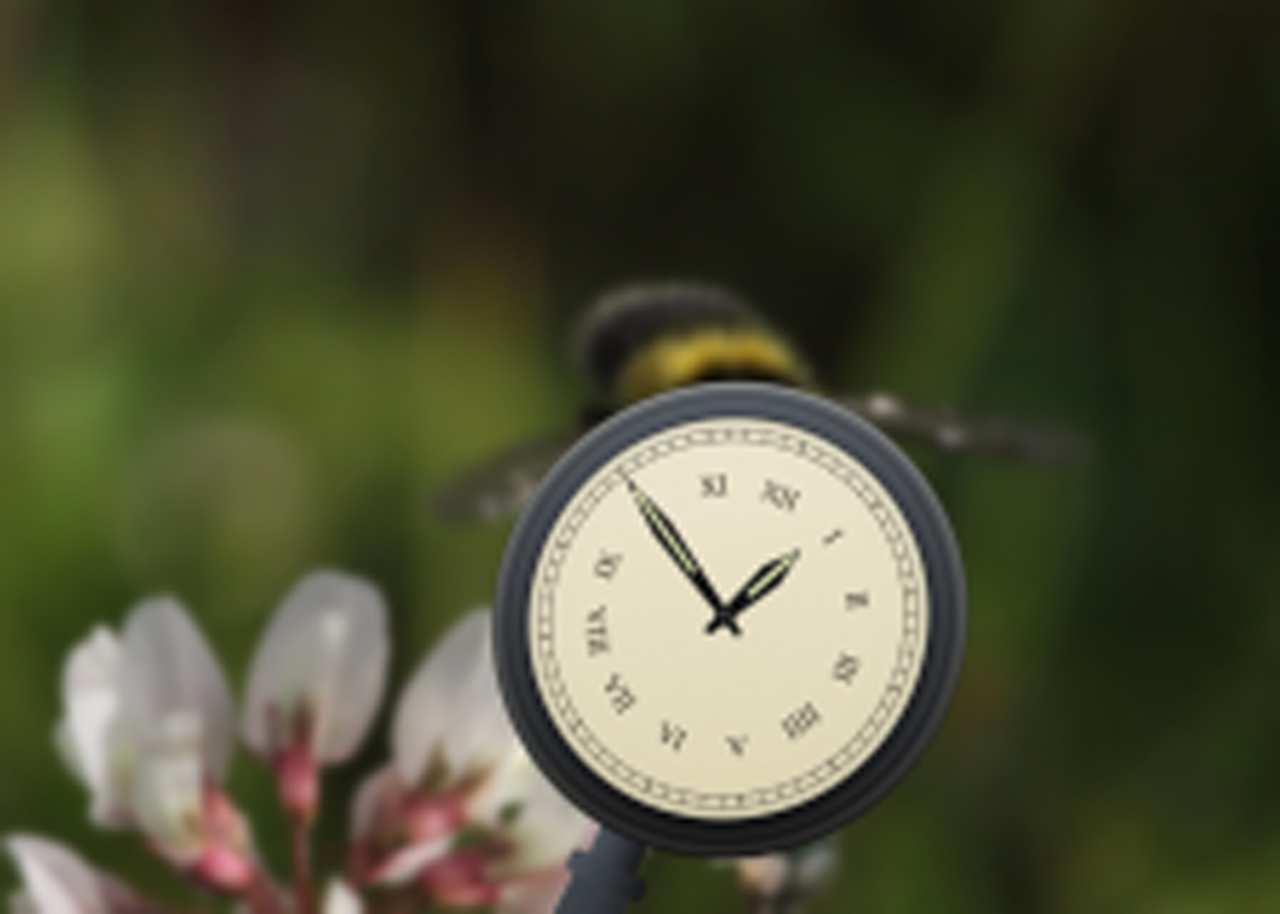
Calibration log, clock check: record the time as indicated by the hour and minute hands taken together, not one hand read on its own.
12:50
